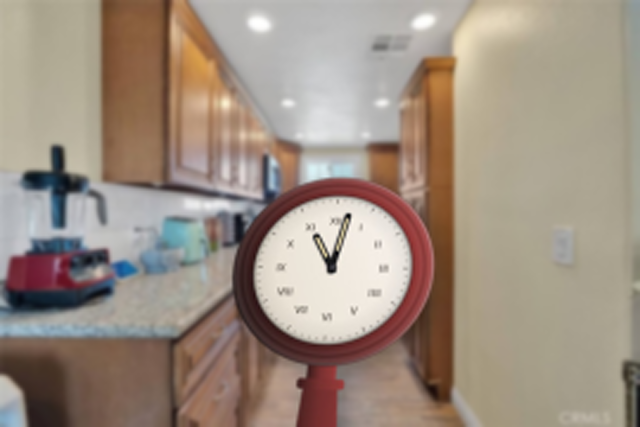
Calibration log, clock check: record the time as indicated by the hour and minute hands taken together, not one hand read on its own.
11:02
